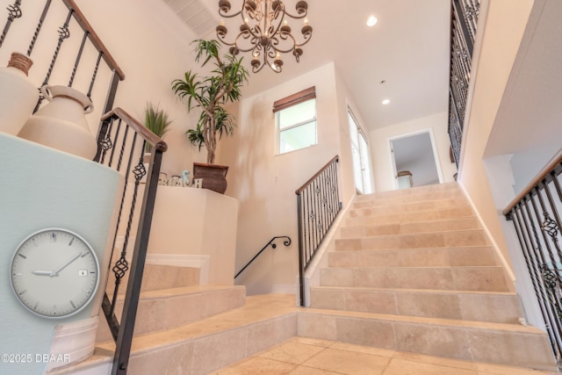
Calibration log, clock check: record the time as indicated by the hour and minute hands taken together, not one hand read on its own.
9:09
